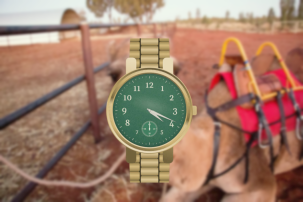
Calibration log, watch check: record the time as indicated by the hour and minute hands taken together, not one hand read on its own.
4:19
